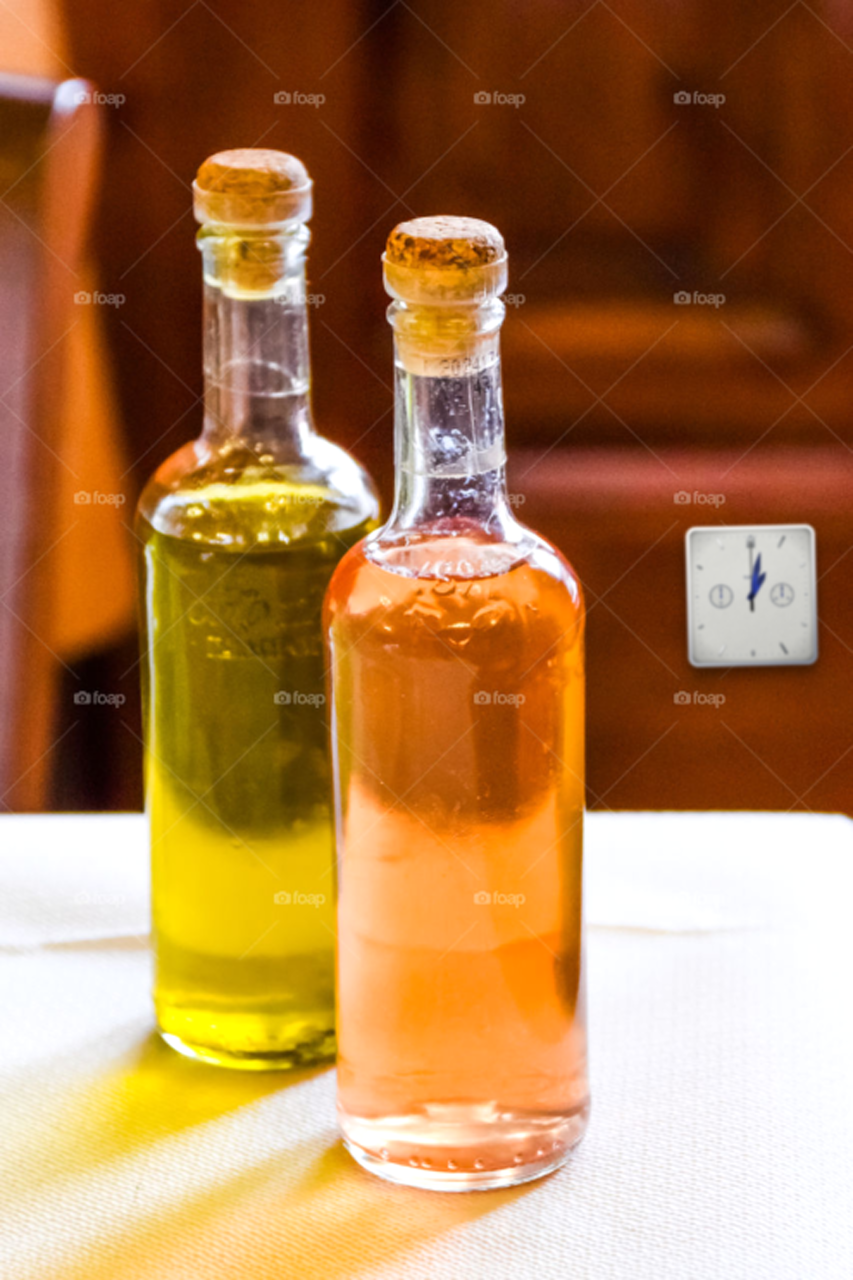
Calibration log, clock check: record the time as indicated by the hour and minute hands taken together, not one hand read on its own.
1:02
